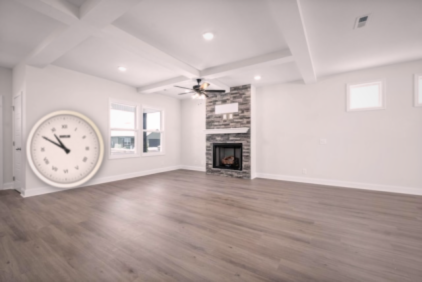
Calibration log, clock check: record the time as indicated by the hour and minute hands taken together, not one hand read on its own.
10:50
